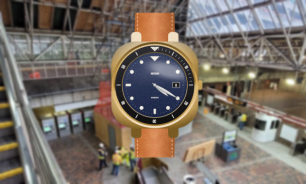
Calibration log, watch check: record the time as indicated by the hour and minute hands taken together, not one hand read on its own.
4:20
